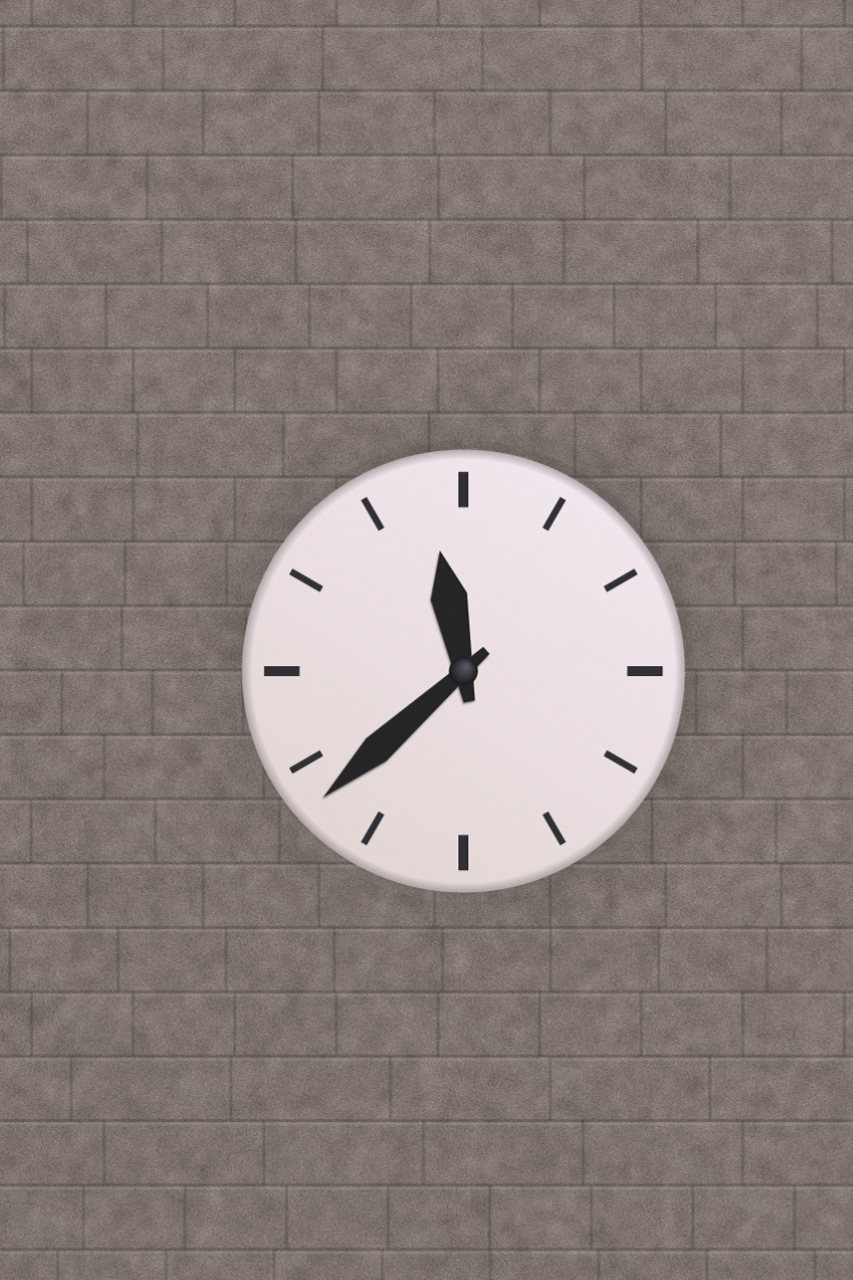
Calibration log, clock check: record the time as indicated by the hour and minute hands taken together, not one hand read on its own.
11:38
